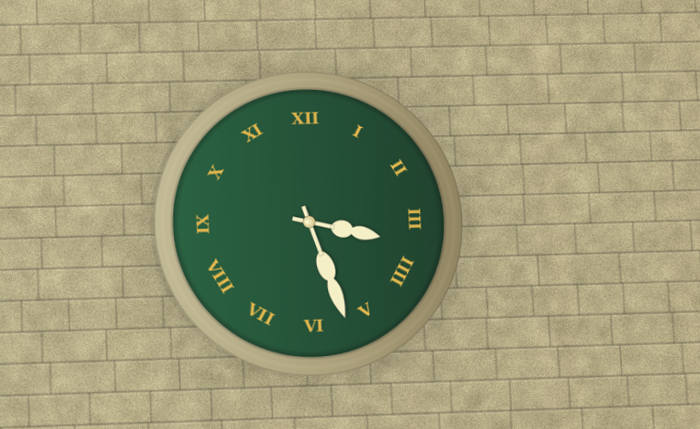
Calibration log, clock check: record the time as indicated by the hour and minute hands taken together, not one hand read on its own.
3:27
